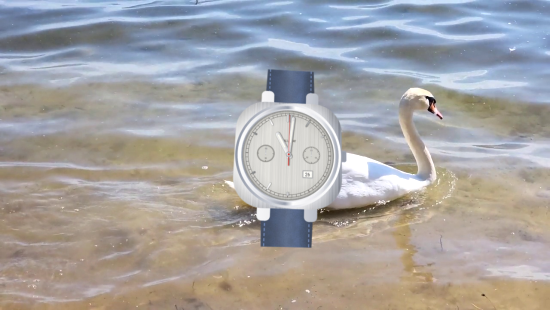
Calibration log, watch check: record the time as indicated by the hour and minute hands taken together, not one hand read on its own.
11:01
